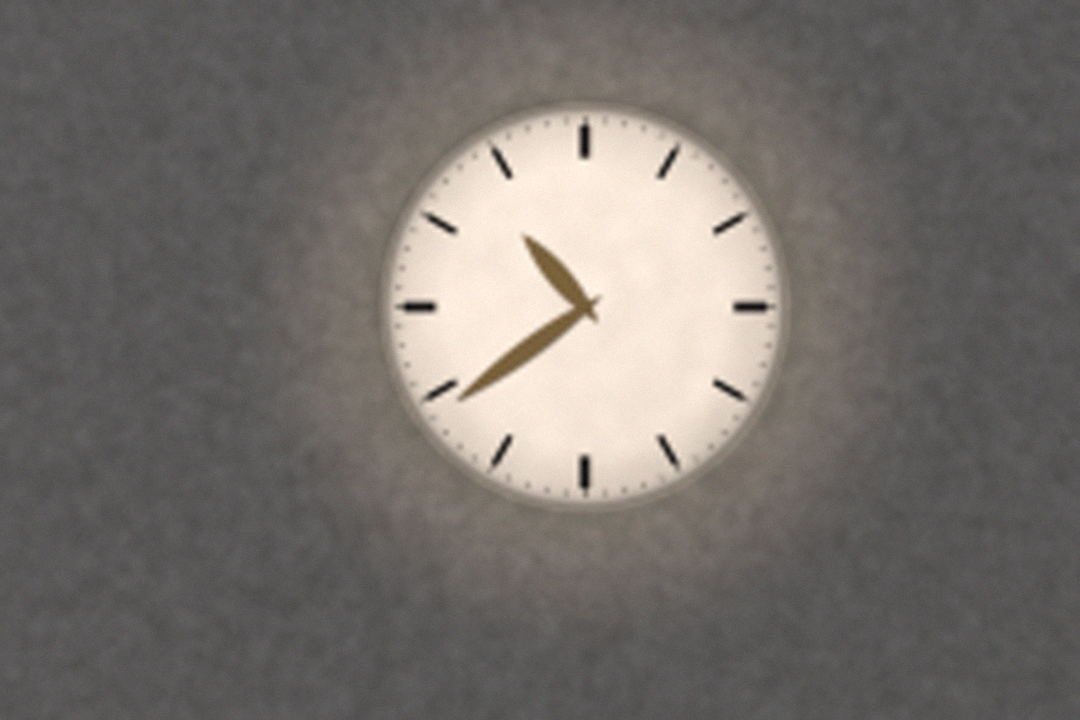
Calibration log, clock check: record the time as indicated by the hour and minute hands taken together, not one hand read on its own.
10:39
